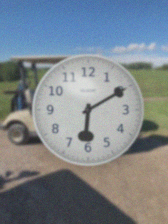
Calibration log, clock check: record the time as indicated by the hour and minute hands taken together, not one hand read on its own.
6:10
